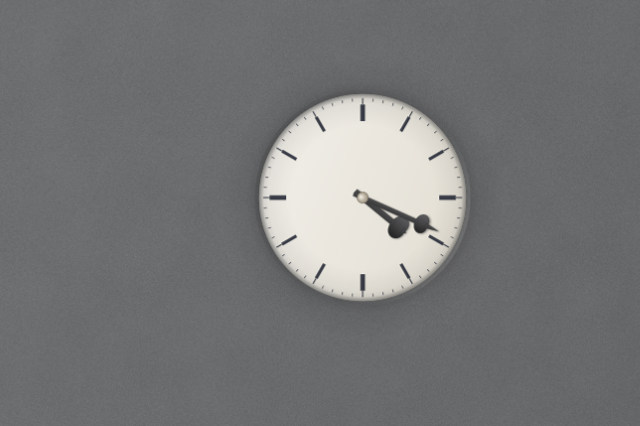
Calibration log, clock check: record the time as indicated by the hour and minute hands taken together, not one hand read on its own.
4:19
